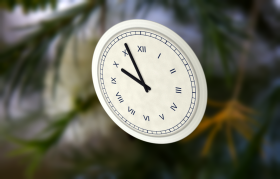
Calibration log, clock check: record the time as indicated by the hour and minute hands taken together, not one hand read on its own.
9:56
